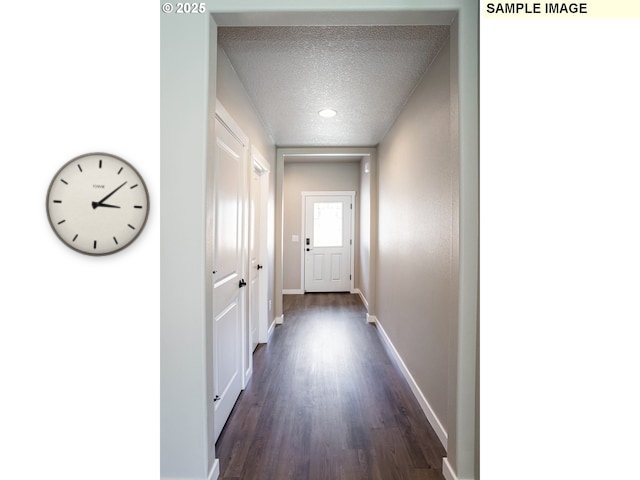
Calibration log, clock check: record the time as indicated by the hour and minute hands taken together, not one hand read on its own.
3:08
